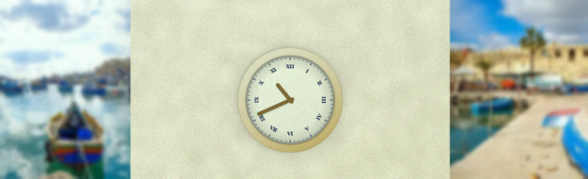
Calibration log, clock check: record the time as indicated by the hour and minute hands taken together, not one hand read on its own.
10:41
